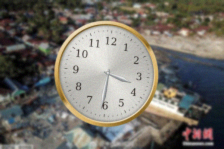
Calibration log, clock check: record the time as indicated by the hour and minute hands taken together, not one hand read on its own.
3:31
